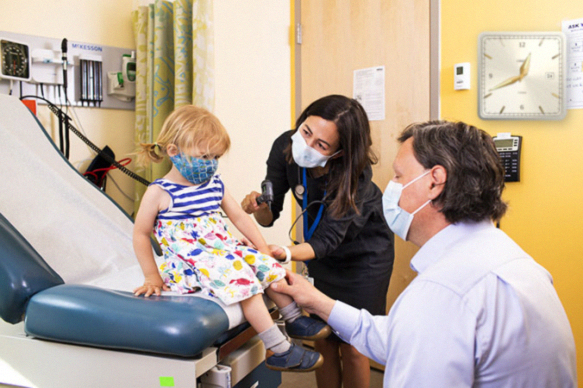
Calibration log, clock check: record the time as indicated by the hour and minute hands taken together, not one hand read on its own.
12:41
